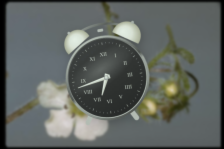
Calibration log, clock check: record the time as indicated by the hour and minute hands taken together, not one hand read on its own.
6:43
